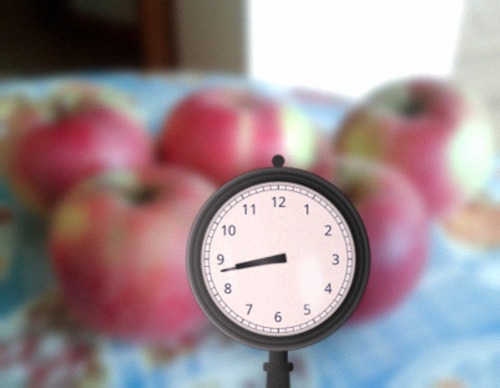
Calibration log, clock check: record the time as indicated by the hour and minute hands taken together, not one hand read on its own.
8:43
